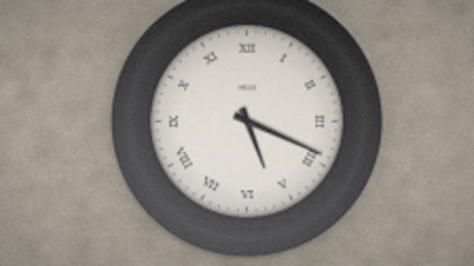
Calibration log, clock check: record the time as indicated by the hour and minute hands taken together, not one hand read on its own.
5:19
